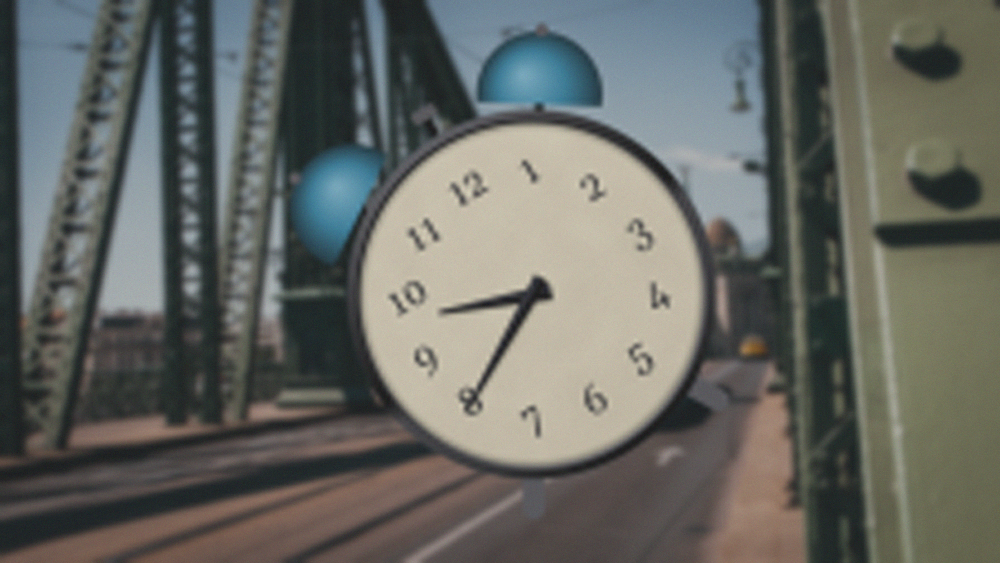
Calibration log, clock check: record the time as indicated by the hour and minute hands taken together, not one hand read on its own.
9:40
